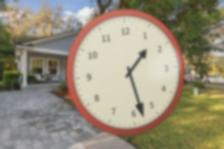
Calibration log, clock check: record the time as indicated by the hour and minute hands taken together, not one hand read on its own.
1:28
